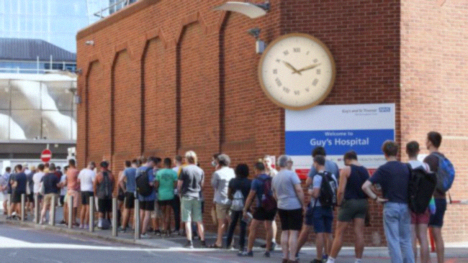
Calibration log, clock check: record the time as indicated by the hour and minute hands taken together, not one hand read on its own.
10:12
